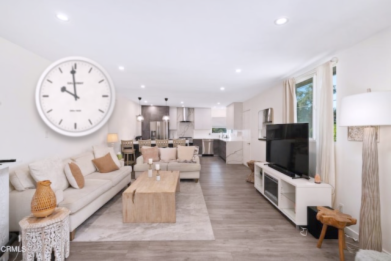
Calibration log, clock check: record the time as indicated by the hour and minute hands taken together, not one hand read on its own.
9:59
